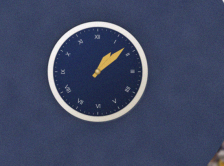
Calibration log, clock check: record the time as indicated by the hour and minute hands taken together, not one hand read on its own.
1:08
